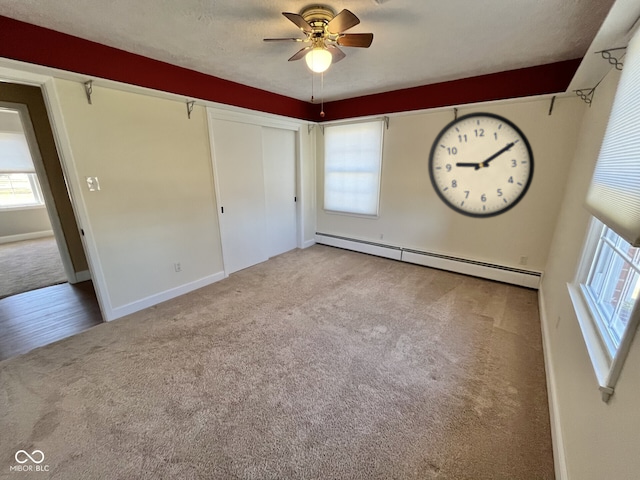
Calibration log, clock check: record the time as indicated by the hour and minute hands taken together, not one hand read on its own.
9:10
